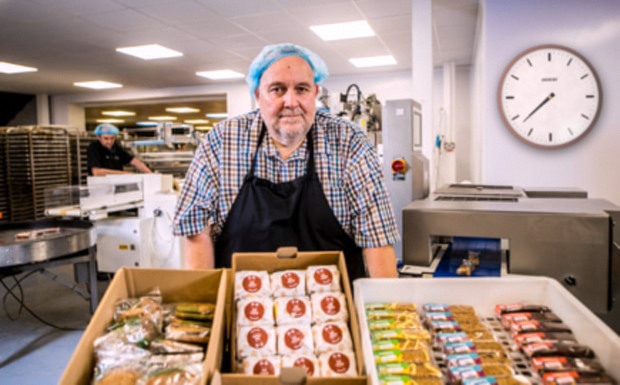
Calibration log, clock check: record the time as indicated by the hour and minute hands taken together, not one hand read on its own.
7:38
